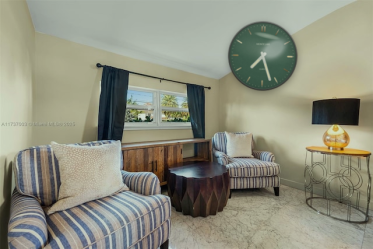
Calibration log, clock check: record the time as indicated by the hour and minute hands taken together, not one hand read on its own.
7:27
